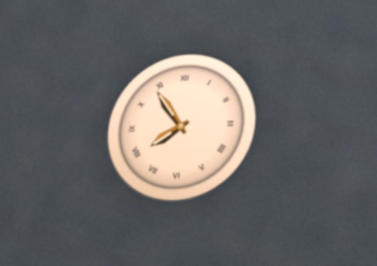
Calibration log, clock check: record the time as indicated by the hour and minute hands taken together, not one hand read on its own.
7:54
